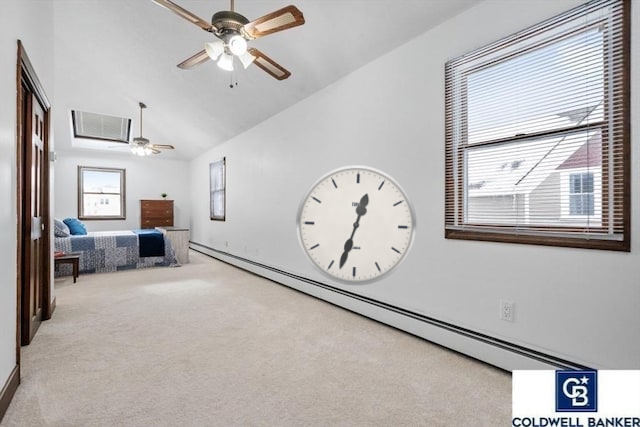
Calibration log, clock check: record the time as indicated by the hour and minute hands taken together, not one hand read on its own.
12:33
